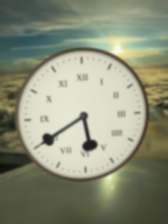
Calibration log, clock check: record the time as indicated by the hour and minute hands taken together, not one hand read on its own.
5:40
